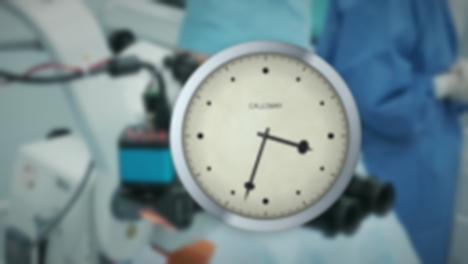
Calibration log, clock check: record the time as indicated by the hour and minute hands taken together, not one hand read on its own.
3:33
